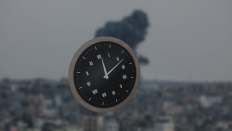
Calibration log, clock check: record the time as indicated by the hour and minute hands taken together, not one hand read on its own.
12:12
